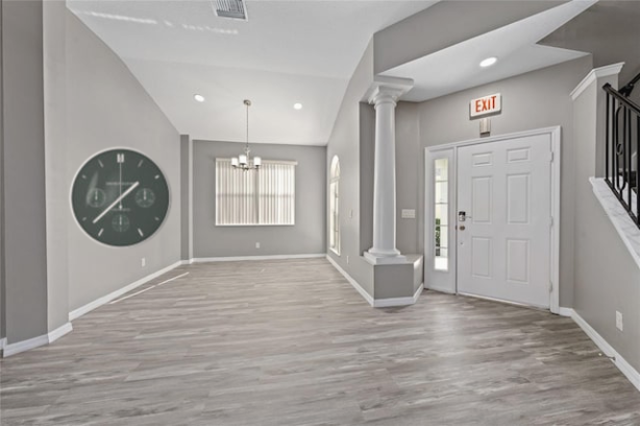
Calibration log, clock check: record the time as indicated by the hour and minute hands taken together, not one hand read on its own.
1:38
